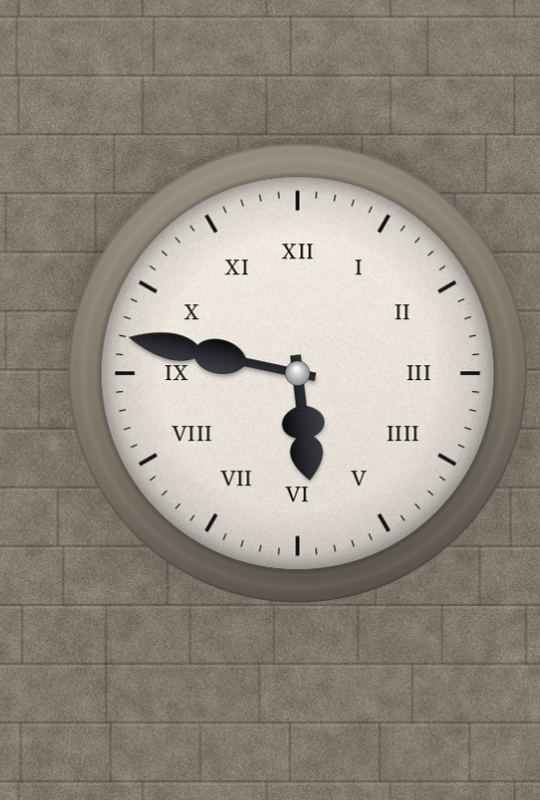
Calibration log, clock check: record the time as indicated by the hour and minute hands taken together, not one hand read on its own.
5:47
